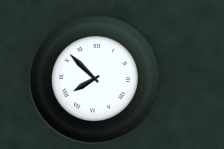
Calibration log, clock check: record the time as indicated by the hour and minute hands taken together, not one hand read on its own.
7:52
